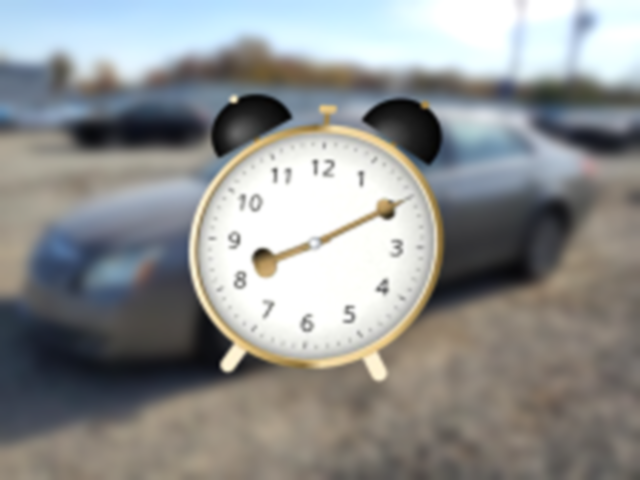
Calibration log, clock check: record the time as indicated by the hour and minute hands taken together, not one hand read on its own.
8:10
